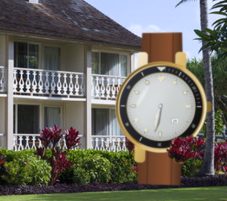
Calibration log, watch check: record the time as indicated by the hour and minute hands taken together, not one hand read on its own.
6:32
